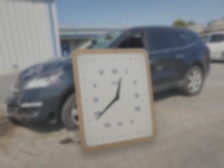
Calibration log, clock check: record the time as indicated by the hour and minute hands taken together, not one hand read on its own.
12:39
